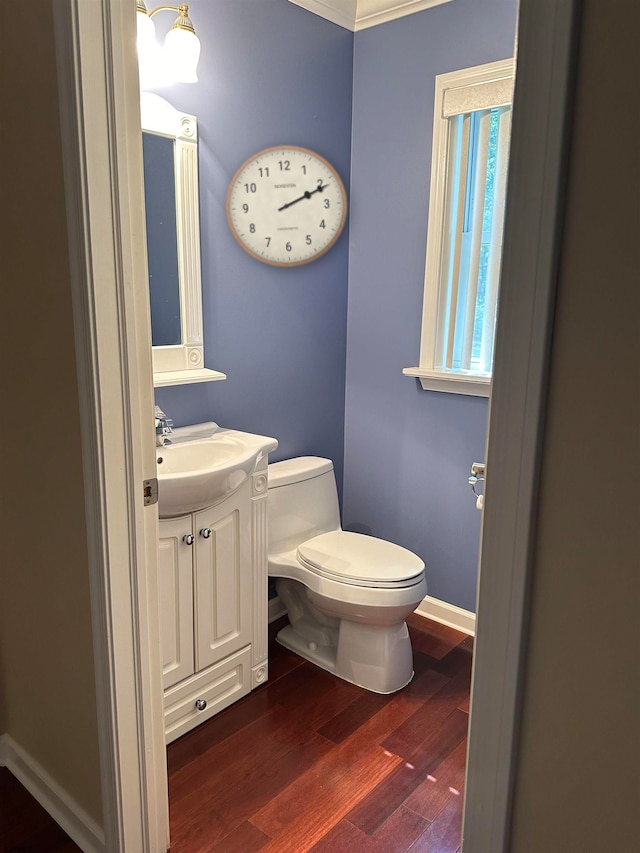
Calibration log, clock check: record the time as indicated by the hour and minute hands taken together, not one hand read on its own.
2:11
